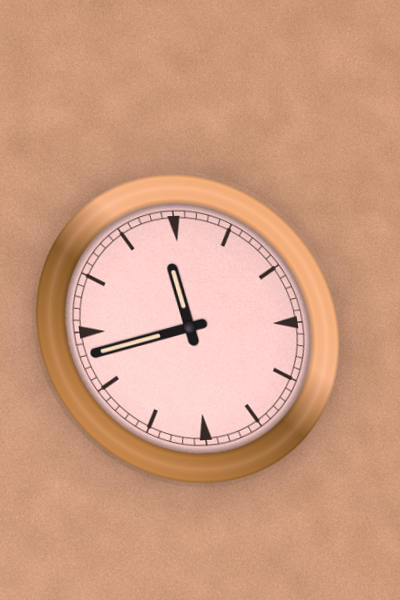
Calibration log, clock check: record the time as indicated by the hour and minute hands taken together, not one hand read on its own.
11:43
